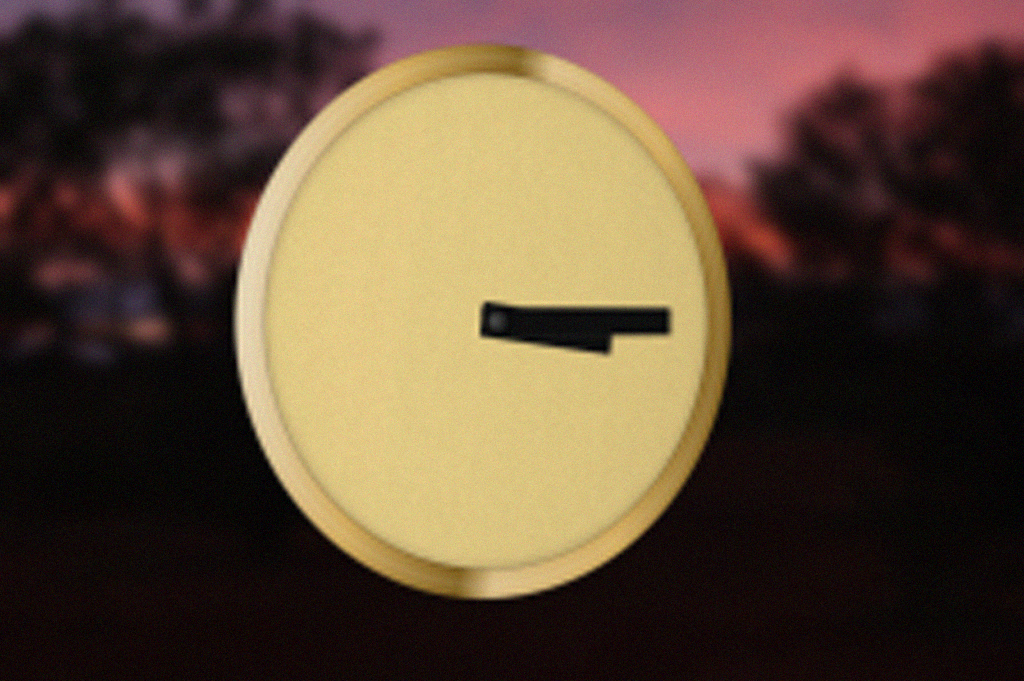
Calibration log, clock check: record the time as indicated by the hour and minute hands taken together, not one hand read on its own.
3:15
